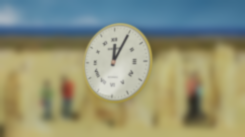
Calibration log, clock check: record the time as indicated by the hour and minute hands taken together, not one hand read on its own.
12:05
